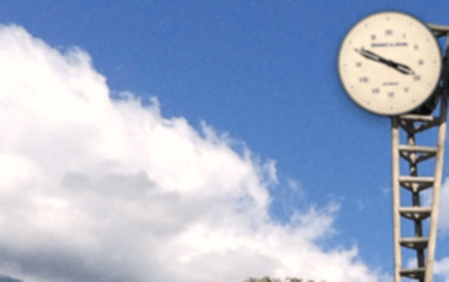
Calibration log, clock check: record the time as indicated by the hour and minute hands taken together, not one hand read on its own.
3:49
